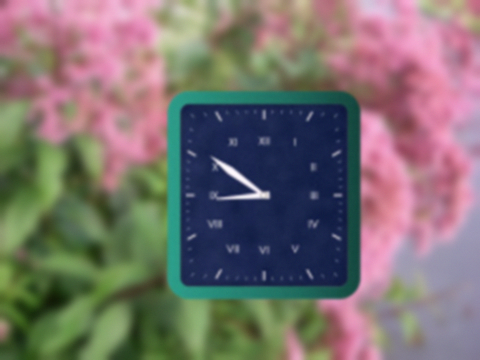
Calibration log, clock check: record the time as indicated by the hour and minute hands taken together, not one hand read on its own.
8:51
